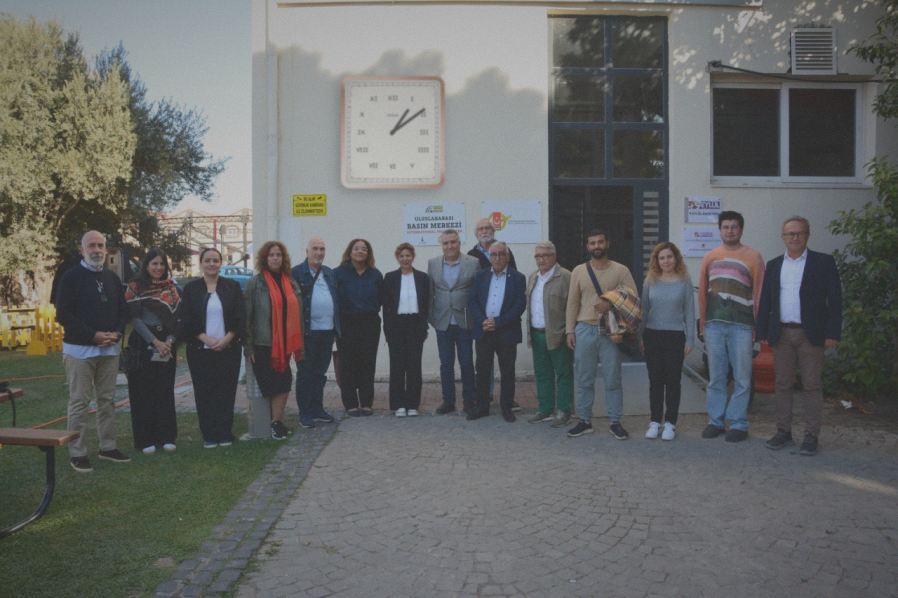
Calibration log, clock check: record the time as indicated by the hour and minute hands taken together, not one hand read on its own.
1:09
